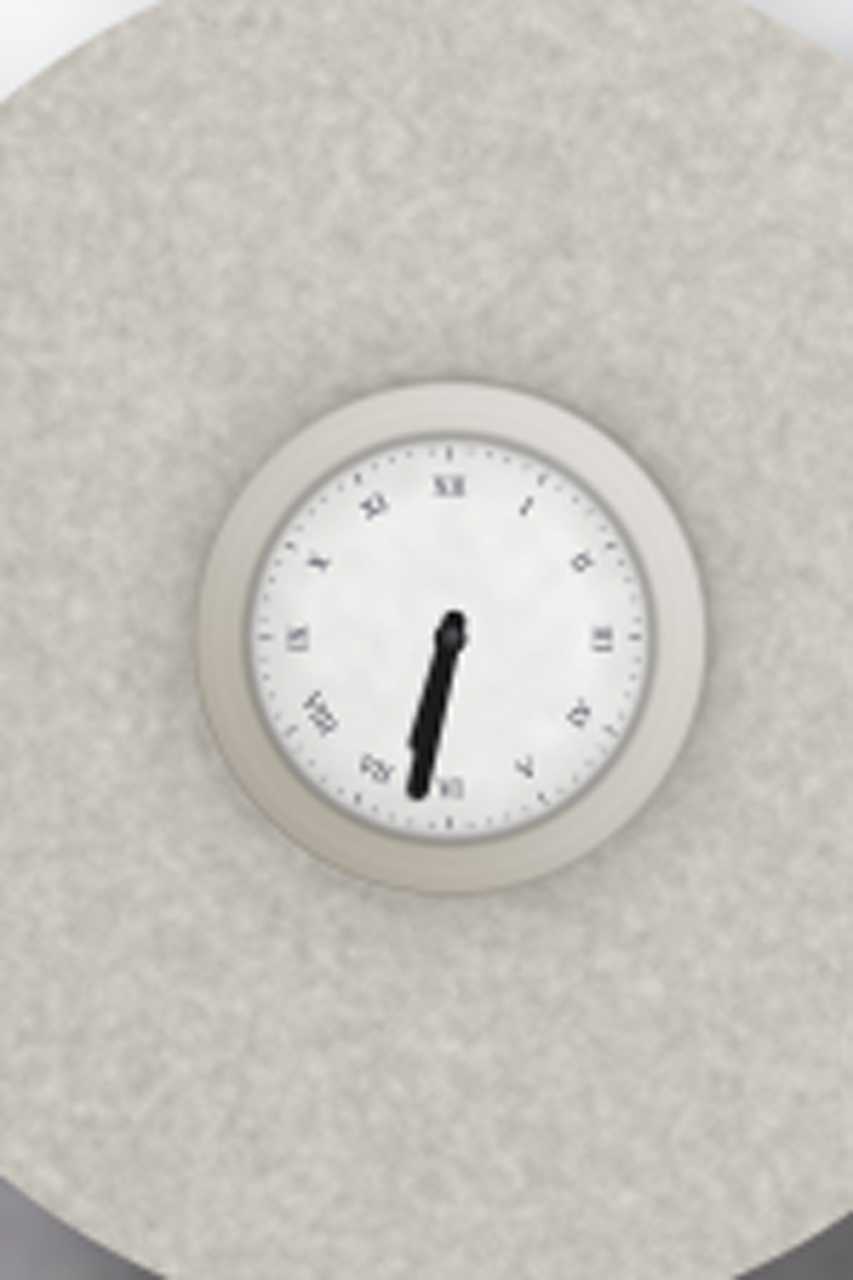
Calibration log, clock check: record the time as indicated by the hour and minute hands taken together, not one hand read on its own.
6:32
